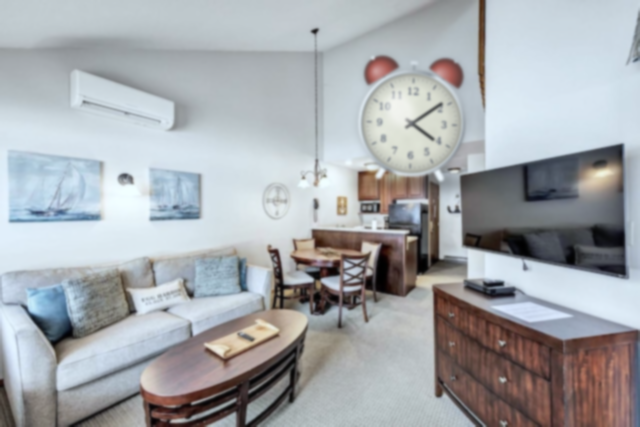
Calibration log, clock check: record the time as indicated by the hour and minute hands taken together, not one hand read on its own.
4:09
